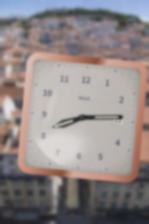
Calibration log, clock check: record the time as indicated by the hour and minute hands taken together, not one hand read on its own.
8:14
